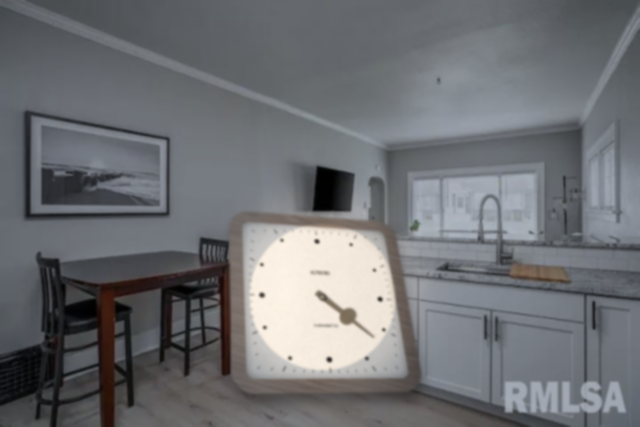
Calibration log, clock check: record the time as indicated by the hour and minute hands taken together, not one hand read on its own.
4:22
